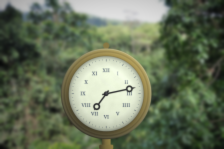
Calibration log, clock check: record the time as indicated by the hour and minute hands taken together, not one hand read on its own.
7:13
